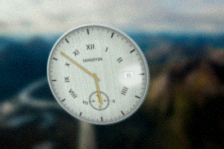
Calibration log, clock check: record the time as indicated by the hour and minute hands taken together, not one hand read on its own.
5:52
